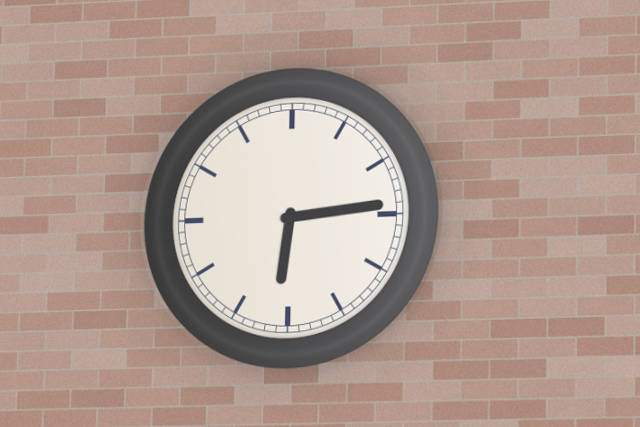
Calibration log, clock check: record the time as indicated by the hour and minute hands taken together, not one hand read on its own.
6:14
